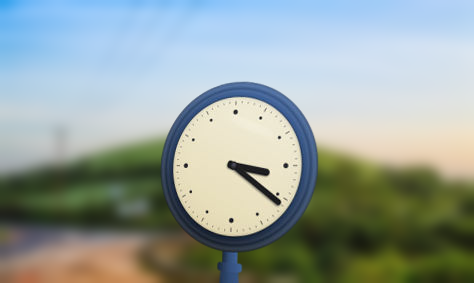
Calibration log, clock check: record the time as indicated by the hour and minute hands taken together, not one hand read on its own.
3:21
